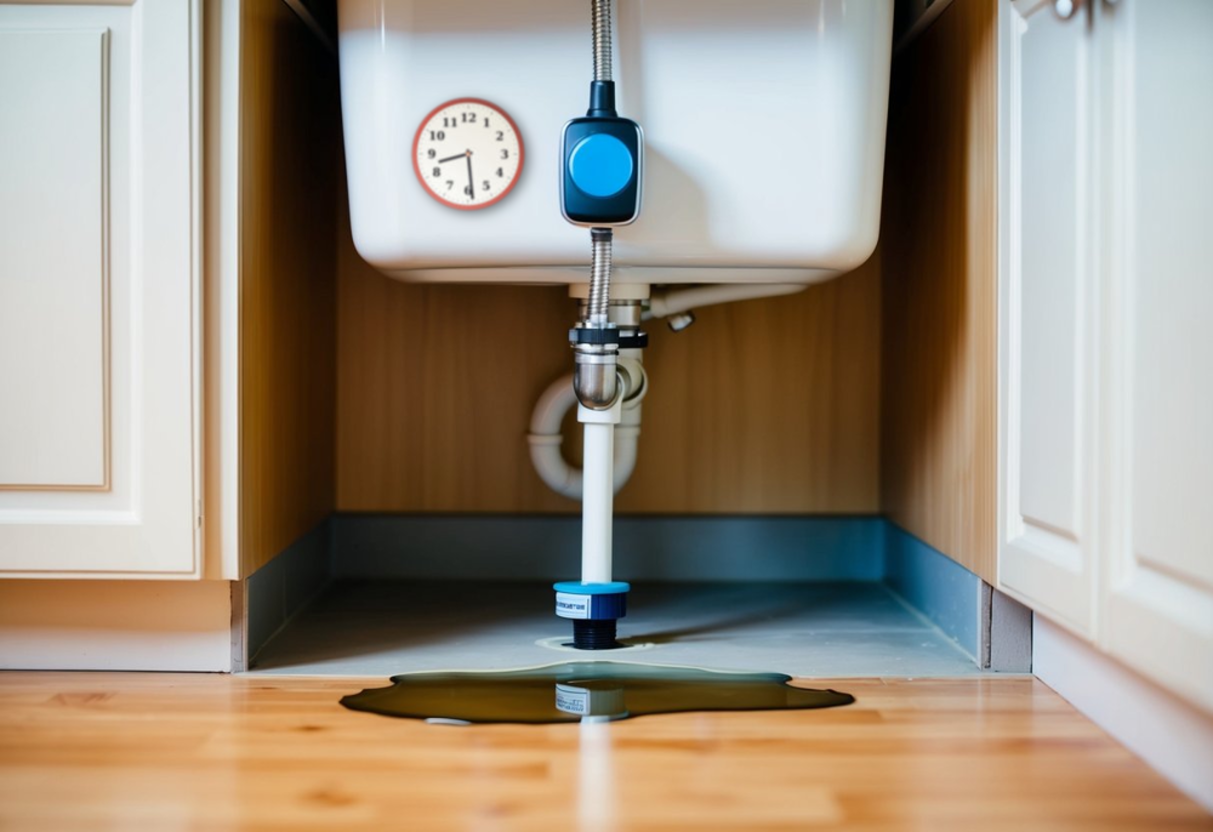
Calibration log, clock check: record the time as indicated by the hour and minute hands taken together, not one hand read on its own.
8:29
